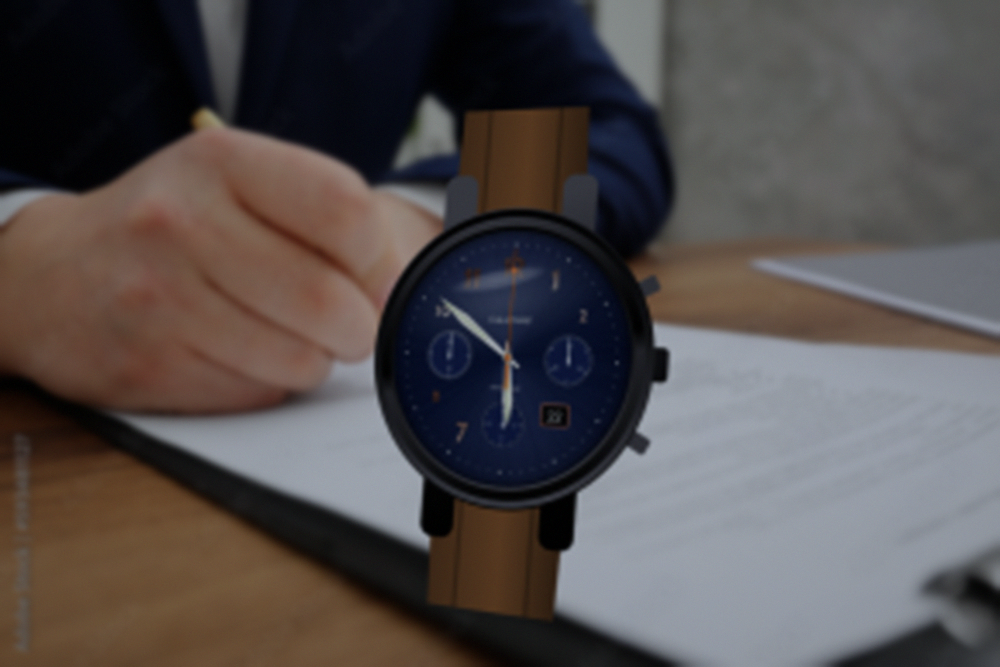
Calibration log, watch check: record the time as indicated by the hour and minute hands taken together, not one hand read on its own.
5:51
